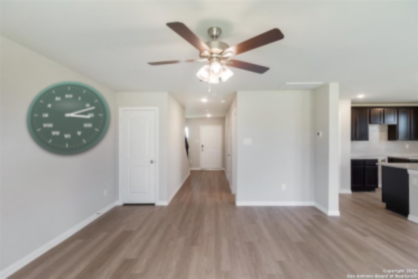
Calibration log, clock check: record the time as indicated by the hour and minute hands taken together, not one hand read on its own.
3:12
